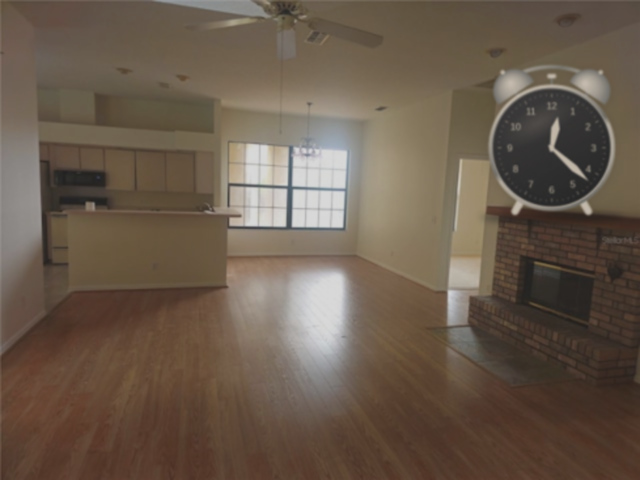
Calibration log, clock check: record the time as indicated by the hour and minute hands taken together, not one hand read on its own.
12:22
